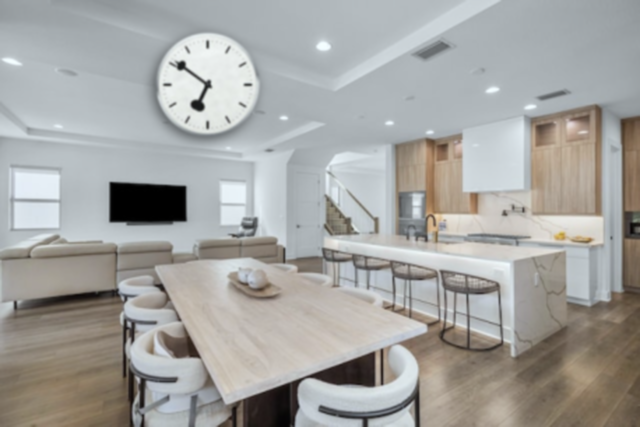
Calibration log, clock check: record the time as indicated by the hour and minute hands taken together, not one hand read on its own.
6:51
